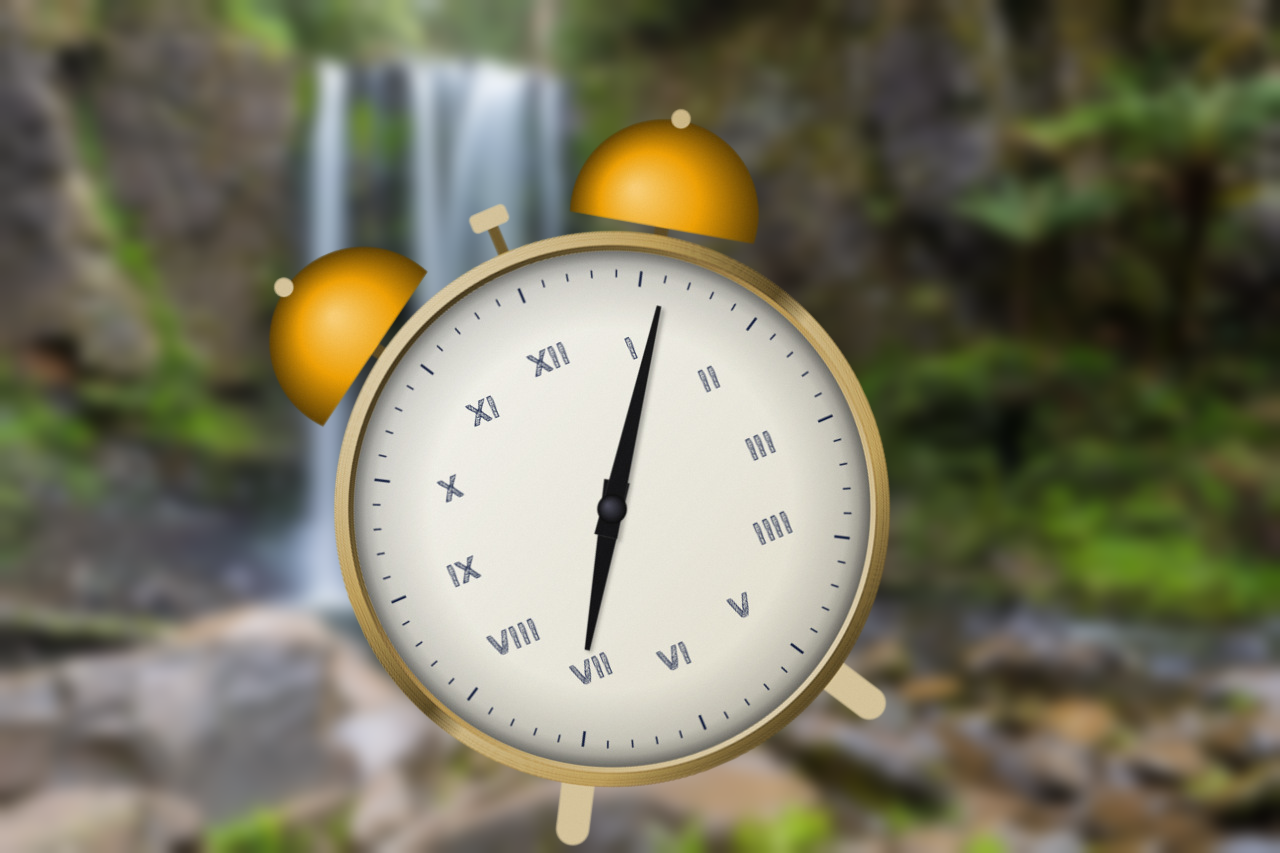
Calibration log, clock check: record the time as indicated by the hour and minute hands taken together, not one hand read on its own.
7:06
